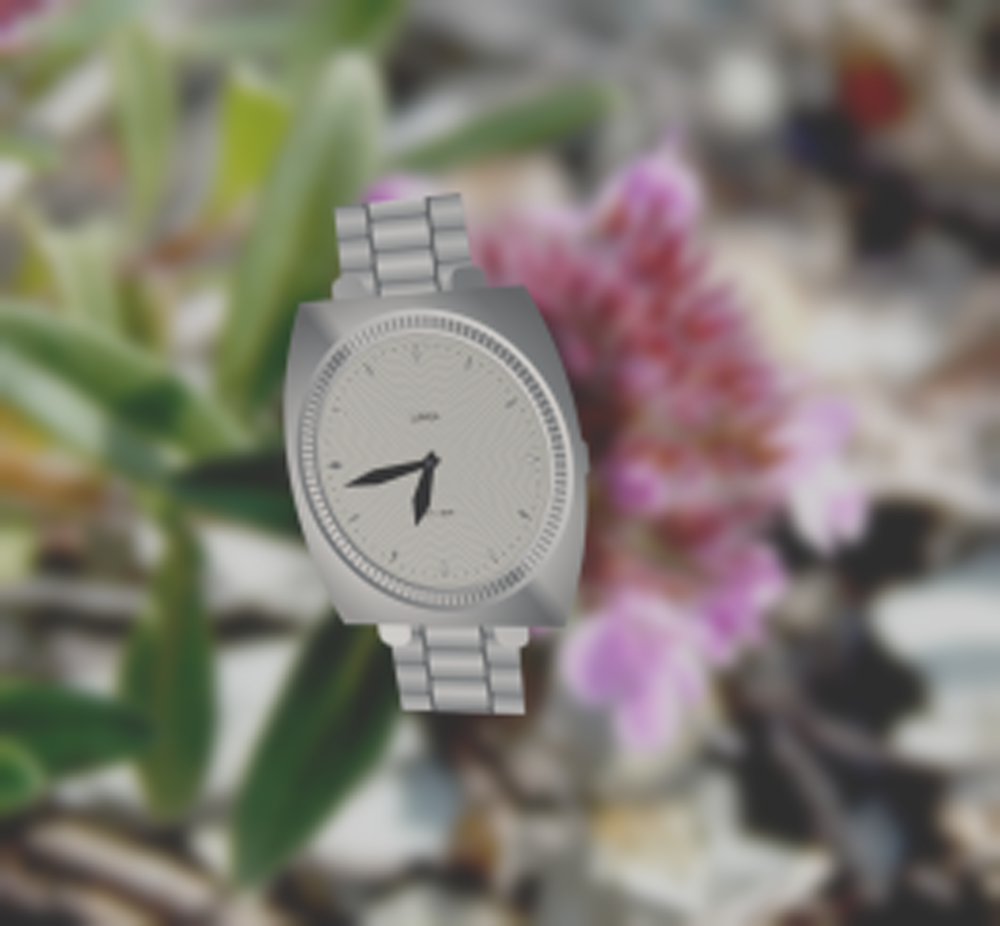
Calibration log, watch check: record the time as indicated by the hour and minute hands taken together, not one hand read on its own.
6:43
